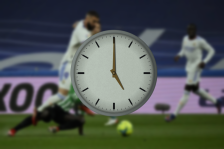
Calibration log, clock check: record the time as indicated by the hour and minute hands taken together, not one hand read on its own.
5:00
